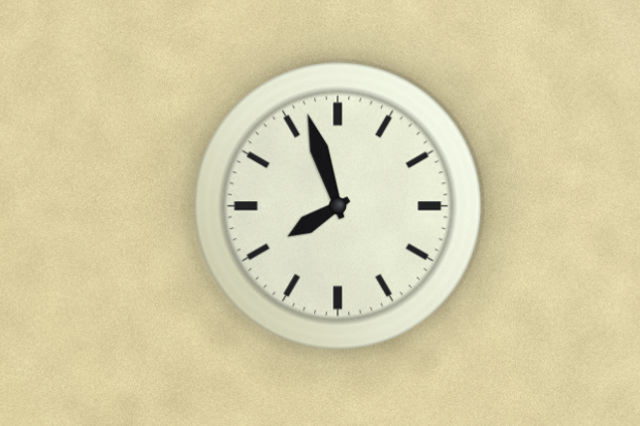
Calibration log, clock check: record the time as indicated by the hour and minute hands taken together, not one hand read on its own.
7:57
